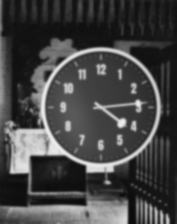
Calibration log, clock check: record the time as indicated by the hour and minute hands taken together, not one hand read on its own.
4:14
